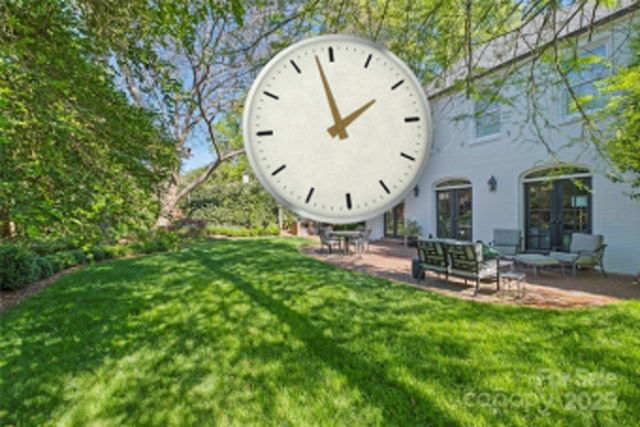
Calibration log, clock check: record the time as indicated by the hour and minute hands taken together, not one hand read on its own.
1:58
